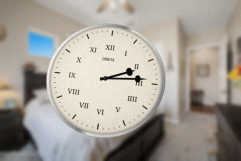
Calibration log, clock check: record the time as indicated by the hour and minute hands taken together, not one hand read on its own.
2:14
